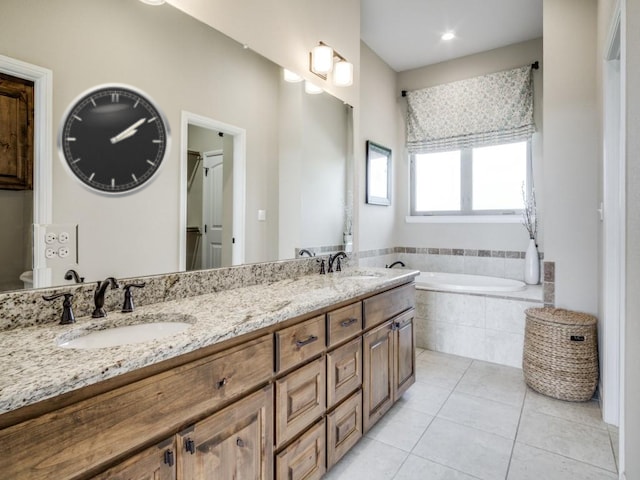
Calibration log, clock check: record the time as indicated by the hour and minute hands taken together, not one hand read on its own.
2:09
